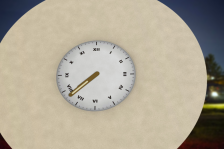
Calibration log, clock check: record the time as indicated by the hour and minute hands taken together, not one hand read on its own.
7:38
